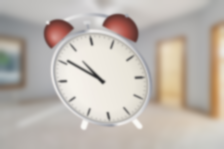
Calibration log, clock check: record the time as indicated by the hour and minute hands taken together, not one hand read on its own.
10:51
